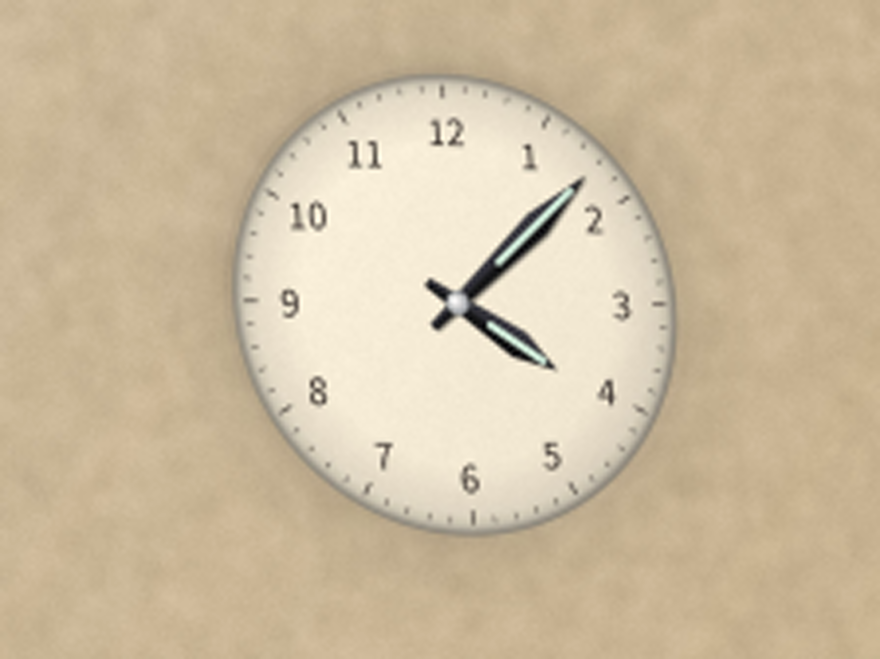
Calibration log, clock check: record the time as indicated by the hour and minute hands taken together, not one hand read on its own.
4:08
